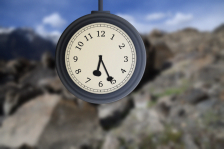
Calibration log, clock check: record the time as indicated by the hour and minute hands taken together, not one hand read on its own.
6:26
